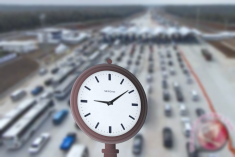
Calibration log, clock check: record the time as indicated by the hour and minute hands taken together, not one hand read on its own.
9:09
